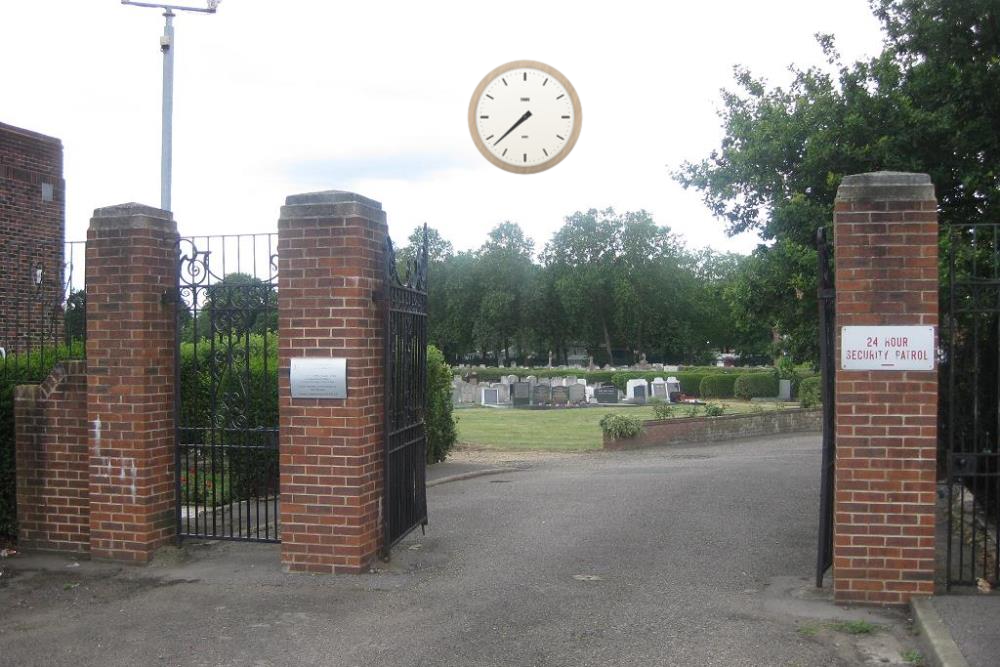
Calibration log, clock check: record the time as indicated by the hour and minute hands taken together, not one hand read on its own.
7:38
